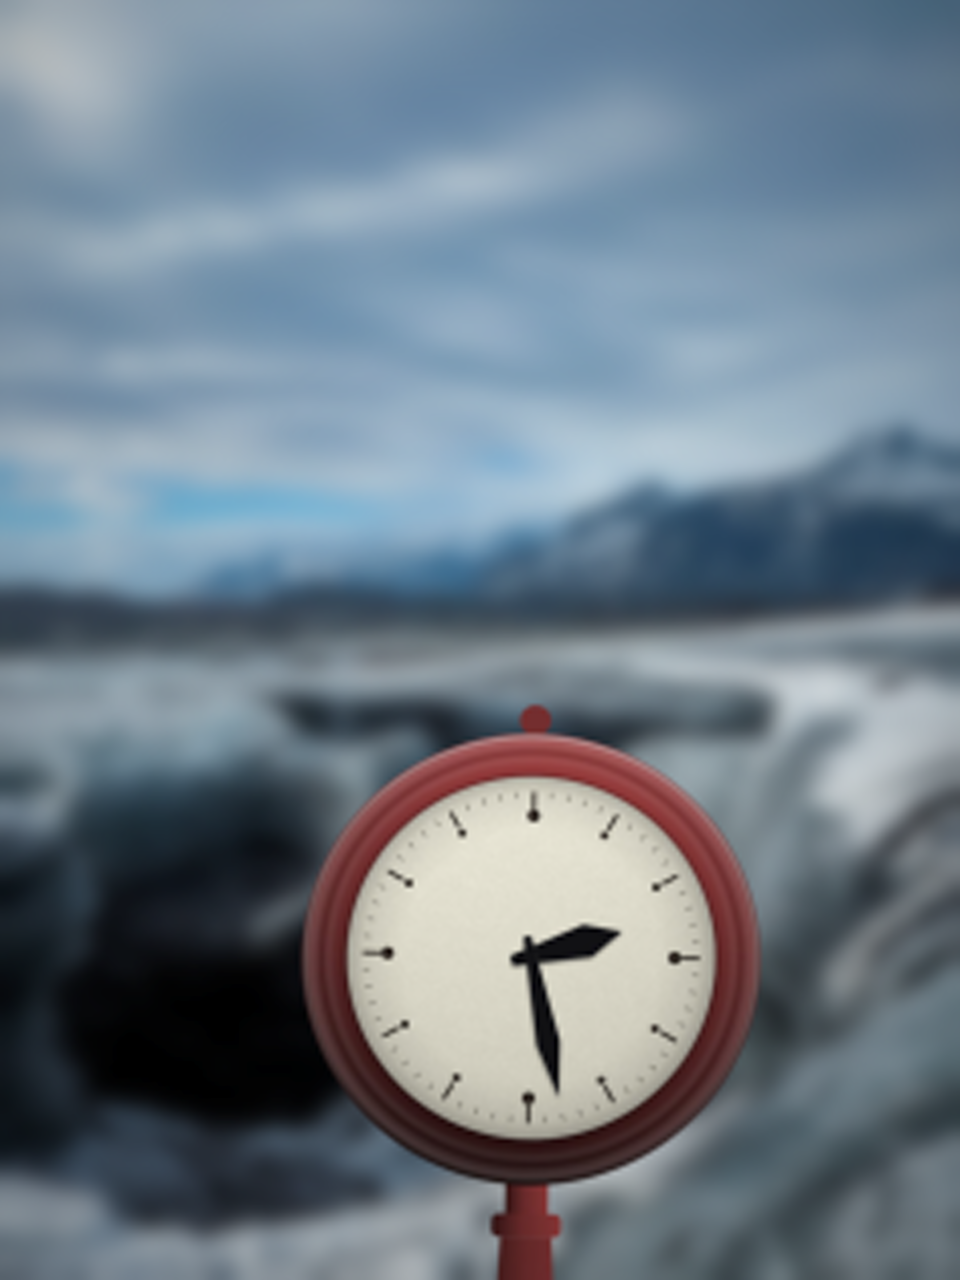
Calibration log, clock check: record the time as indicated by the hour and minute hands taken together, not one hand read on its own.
2:28
